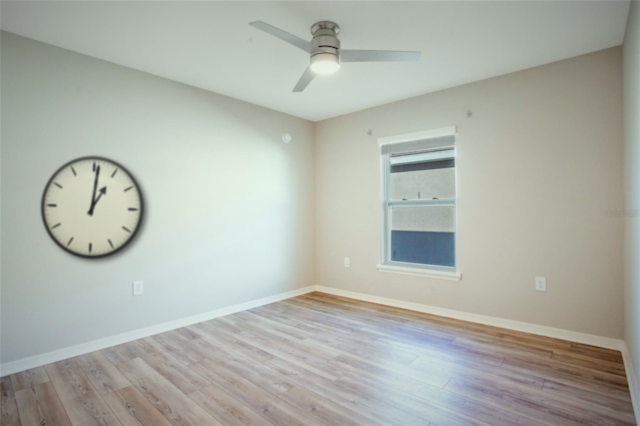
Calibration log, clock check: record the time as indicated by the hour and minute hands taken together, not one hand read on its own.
1:01
